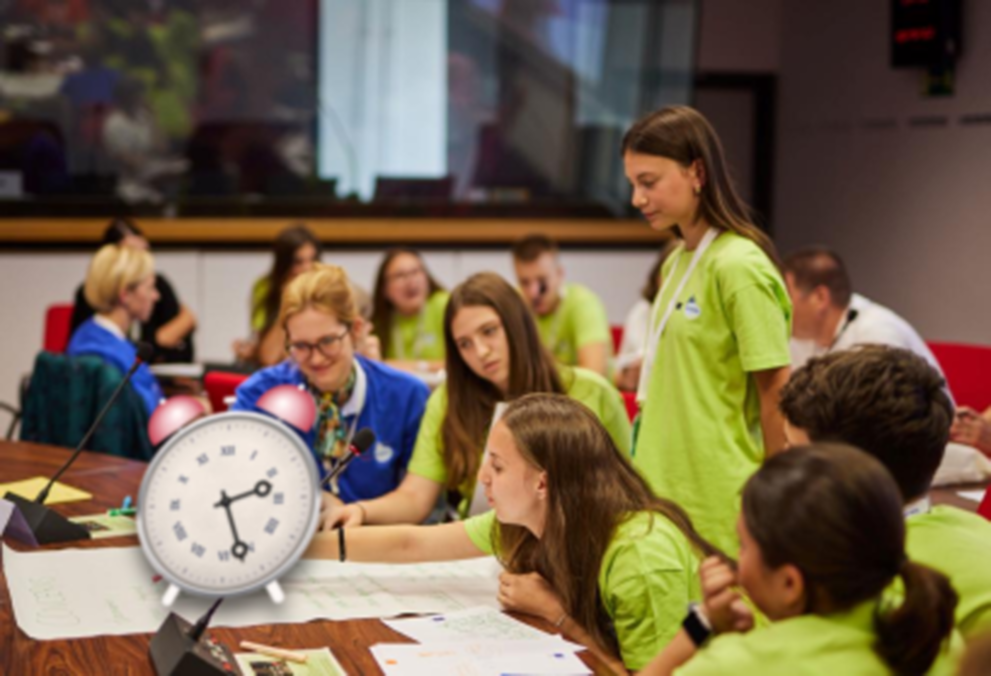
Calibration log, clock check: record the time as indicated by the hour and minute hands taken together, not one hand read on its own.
2:27
